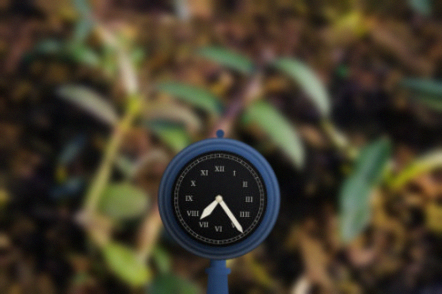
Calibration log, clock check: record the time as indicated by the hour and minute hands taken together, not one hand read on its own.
7:24
